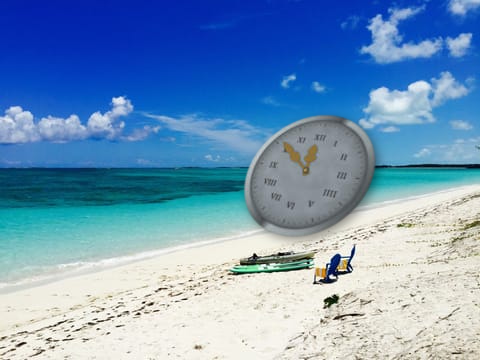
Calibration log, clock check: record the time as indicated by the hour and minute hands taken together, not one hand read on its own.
11:51
